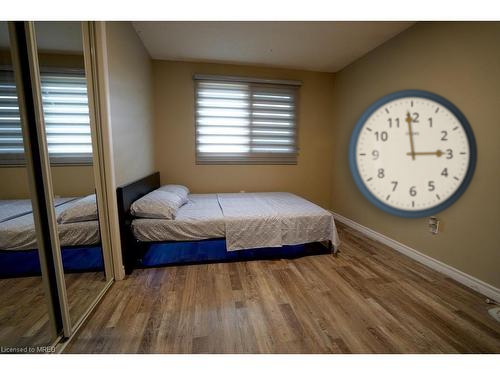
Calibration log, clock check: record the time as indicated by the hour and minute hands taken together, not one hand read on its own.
2:59
